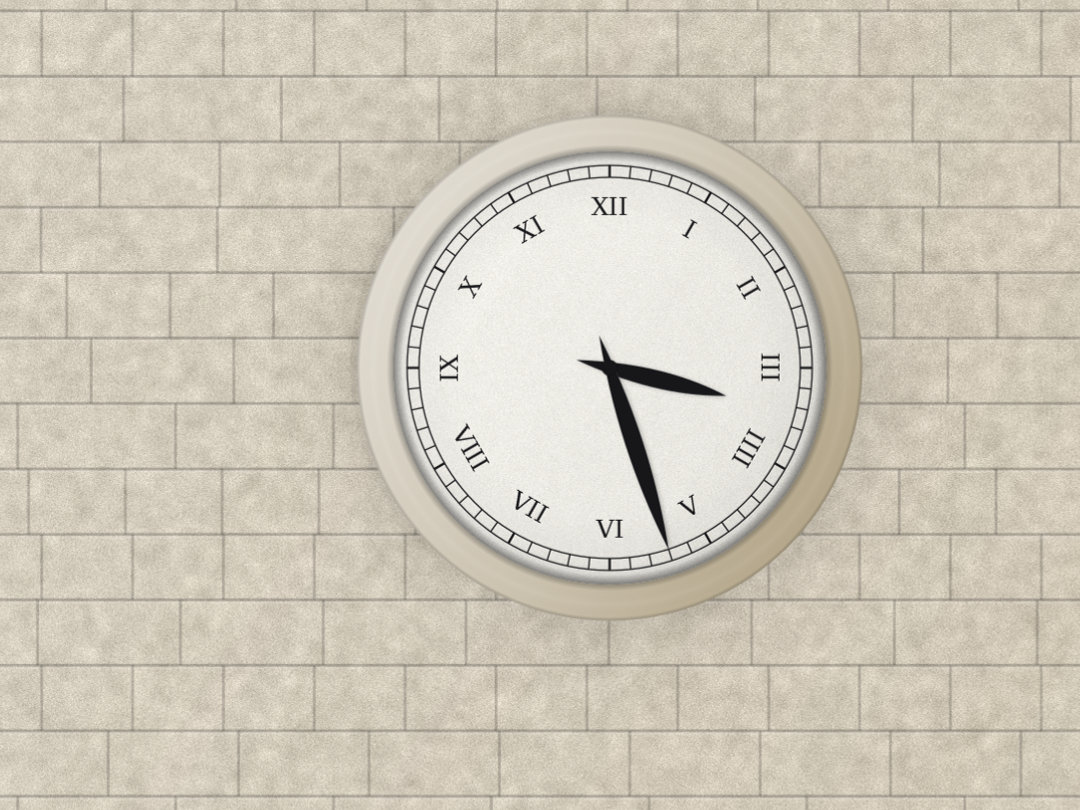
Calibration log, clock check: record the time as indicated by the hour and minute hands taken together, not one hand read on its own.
3:27
